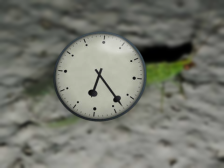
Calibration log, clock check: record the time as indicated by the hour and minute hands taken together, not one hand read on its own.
6:23
